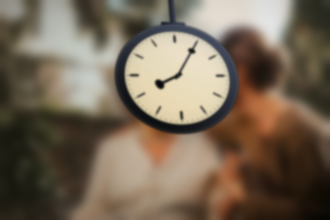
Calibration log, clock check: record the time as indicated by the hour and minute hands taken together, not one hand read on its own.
8:05
